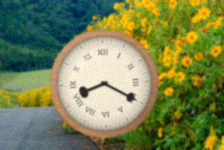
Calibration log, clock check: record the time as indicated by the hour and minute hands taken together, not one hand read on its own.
8:20
